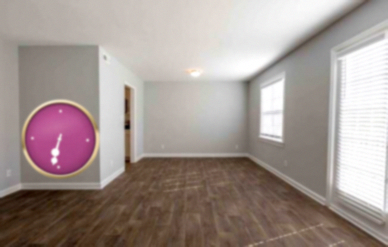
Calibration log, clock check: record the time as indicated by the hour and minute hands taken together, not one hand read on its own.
6:32
